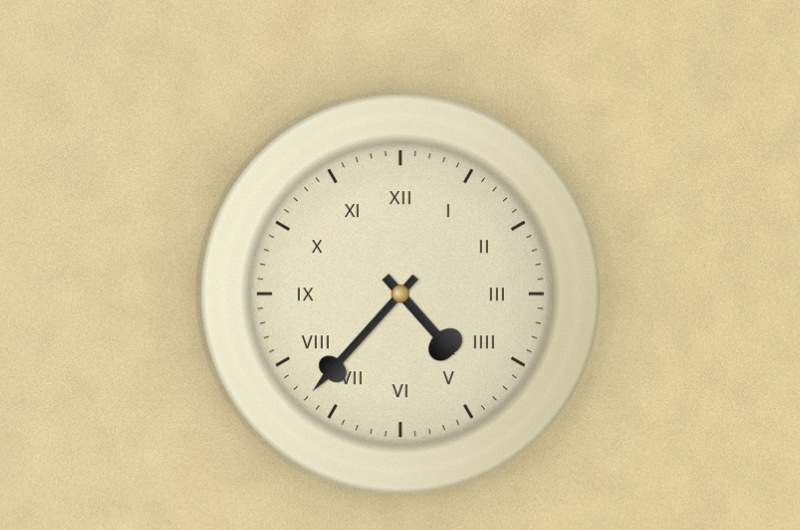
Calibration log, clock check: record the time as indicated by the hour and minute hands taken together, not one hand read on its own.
4:37
